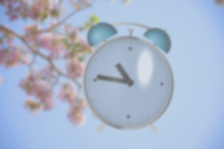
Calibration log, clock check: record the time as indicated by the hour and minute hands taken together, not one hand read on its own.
10:46
